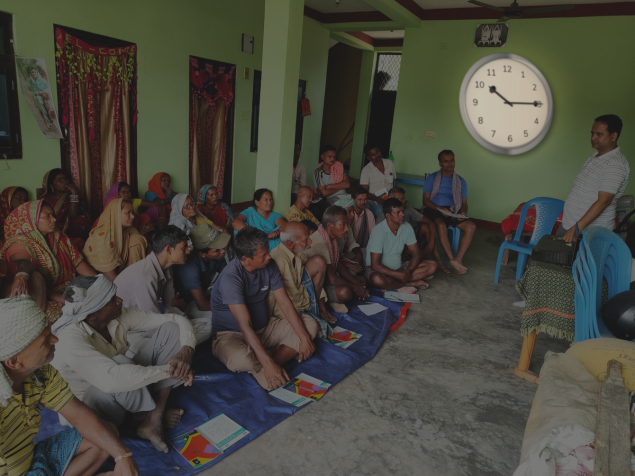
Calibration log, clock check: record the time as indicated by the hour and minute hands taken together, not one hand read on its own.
10:15
